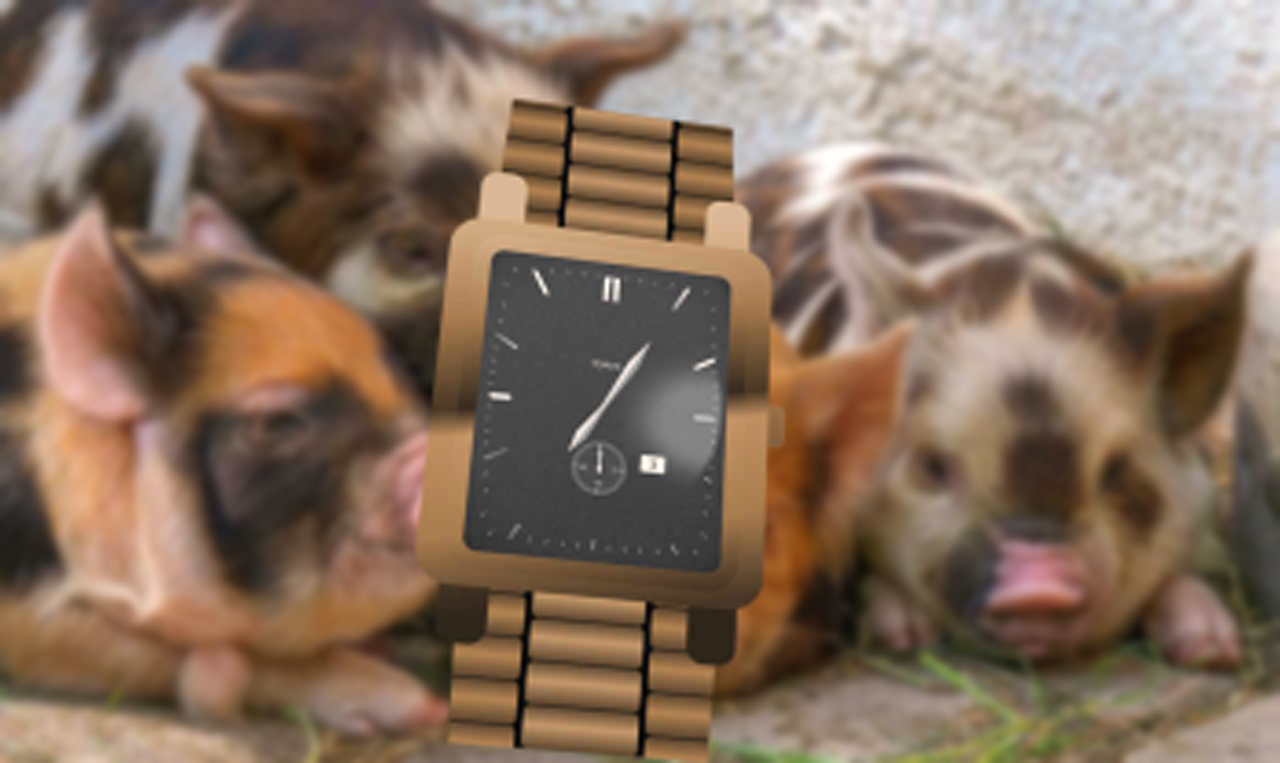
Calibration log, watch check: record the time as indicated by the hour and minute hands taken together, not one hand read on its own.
7:05
